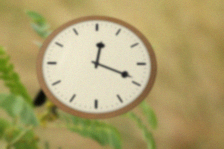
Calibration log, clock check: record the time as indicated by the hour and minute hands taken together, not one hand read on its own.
12:19
